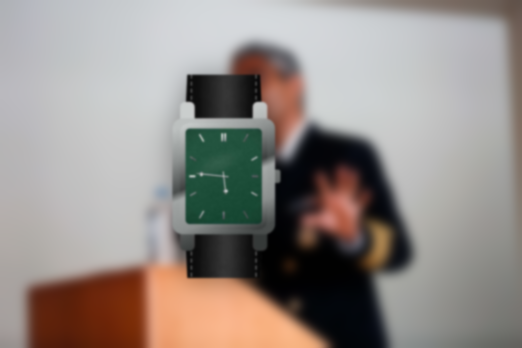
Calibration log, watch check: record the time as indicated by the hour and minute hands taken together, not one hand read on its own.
5:46
